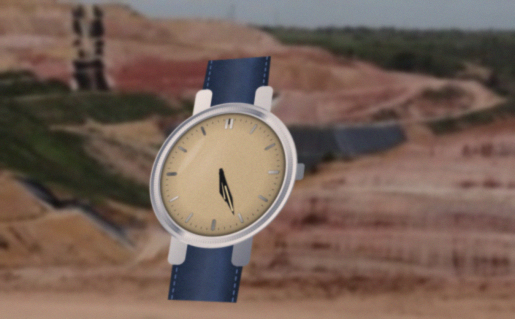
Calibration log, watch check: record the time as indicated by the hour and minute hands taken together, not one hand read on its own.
5:26
